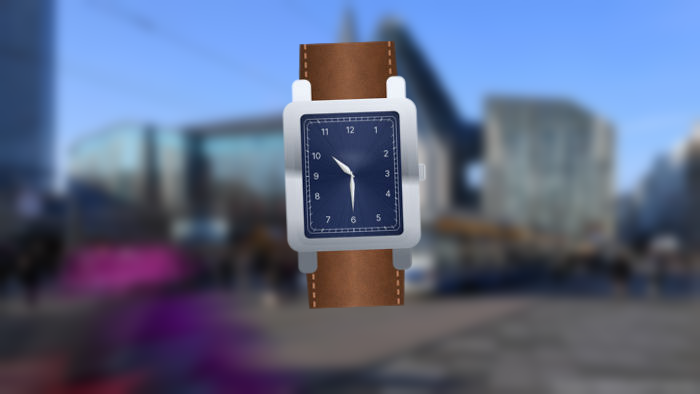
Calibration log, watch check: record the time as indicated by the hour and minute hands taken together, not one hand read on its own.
10:30
